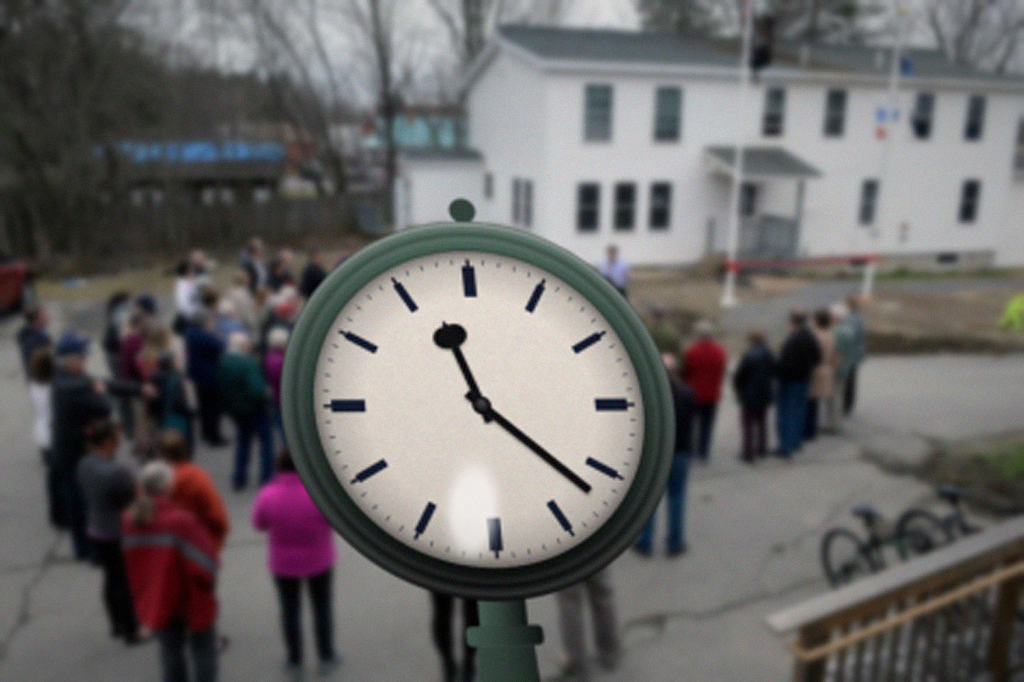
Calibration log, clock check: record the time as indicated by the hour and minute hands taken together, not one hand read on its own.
11:22
